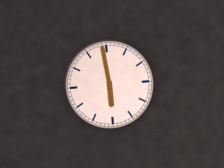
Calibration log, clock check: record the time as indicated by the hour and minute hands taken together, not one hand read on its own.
5:59
